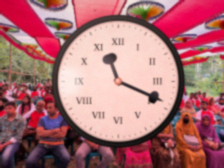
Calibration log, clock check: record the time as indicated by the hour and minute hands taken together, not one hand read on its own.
11:19
